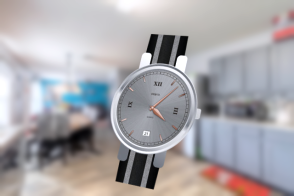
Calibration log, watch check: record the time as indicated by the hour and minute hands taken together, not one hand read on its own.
4:07
